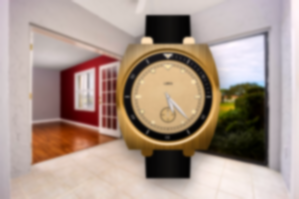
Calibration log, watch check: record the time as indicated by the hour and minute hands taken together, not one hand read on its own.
5:23
